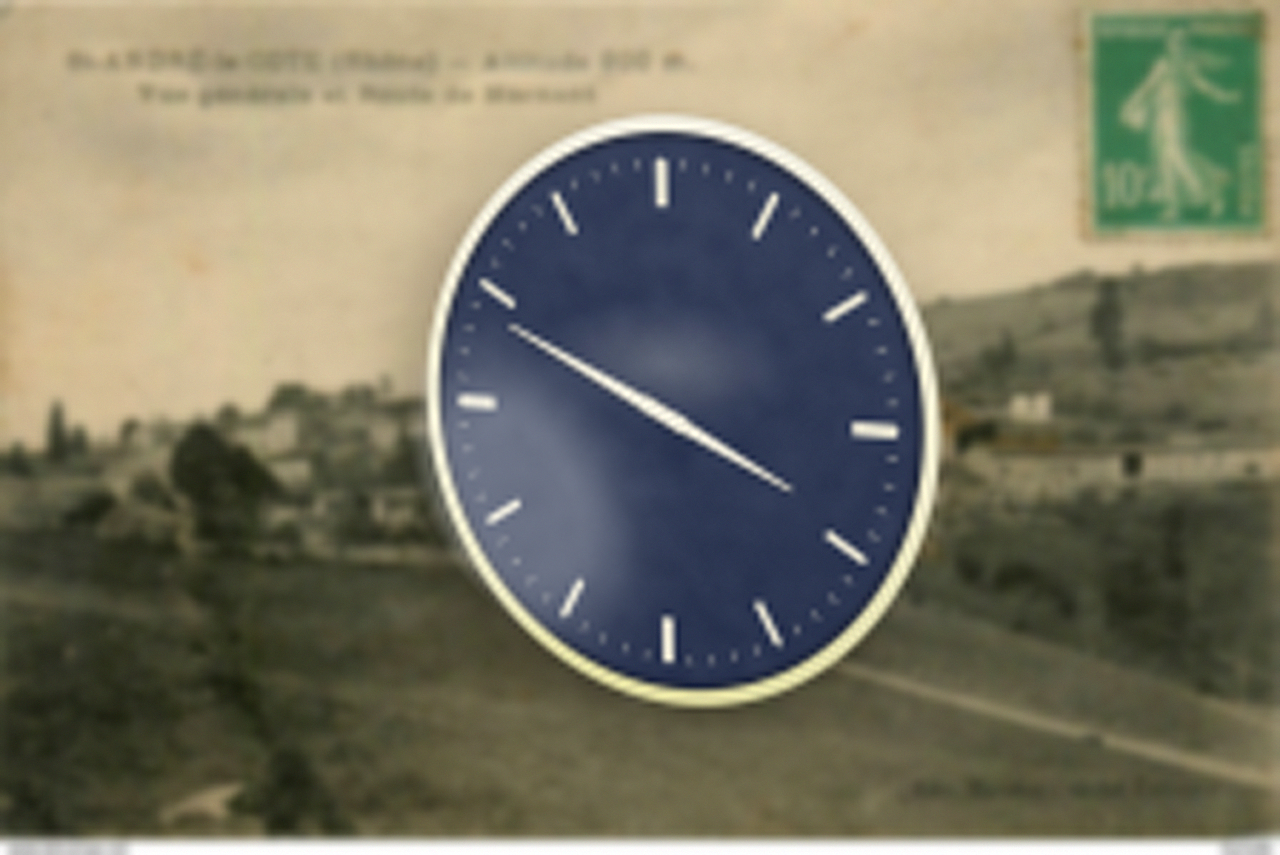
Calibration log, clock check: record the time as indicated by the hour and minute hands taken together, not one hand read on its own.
3:49
